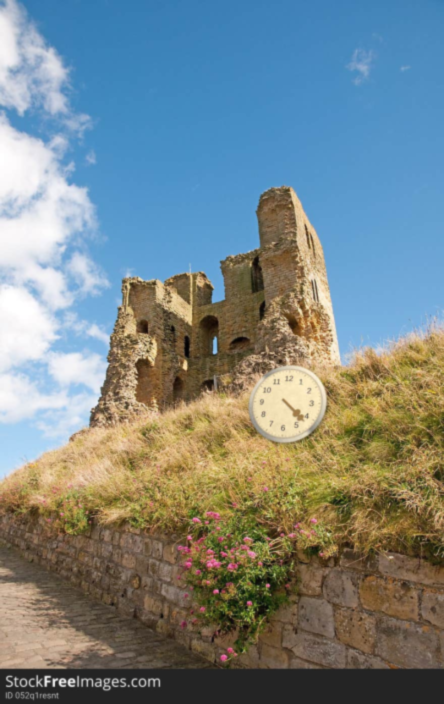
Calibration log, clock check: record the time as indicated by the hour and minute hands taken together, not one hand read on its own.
4:22
